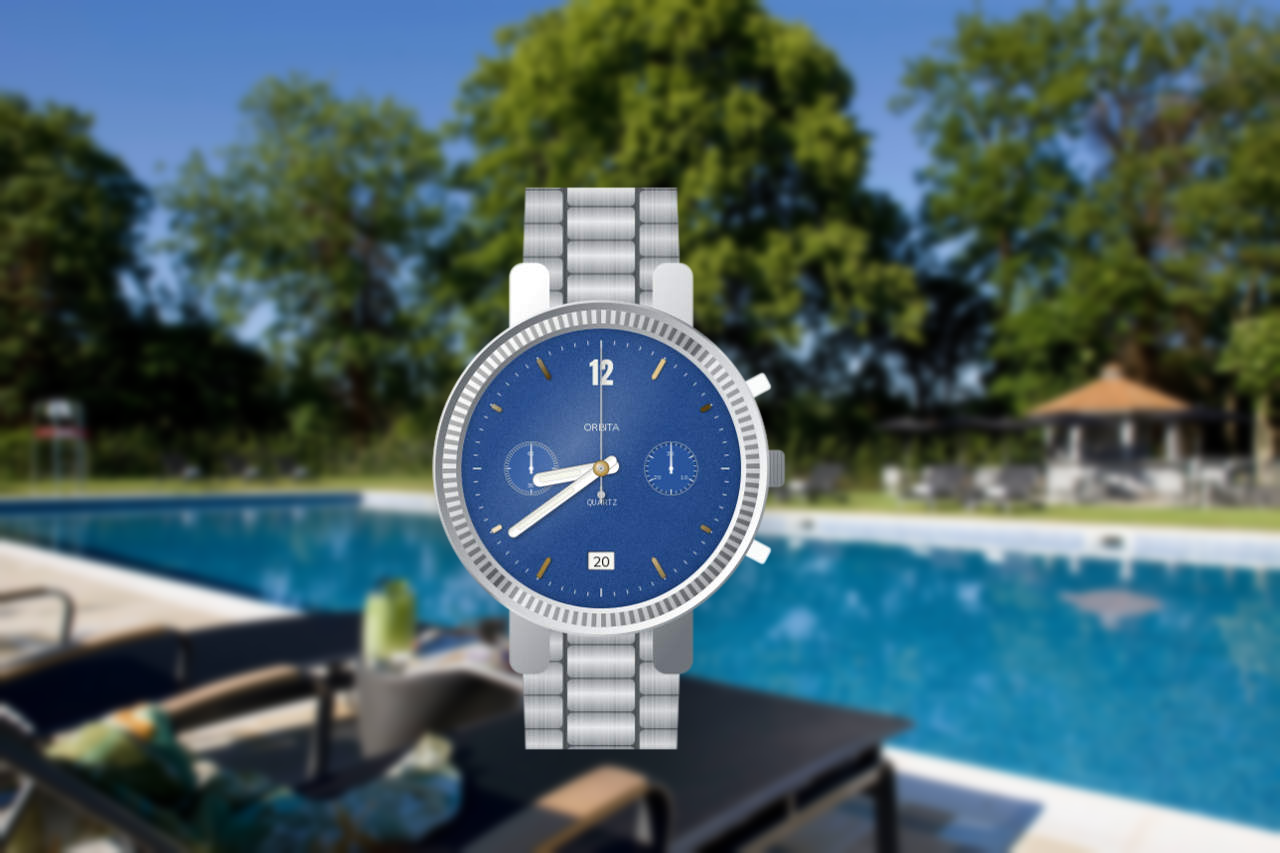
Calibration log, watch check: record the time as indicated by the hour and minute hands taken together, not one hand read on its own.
8:39
